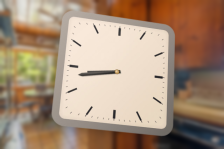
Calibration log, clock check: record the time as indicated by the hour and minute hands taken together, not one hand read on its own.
8:43
